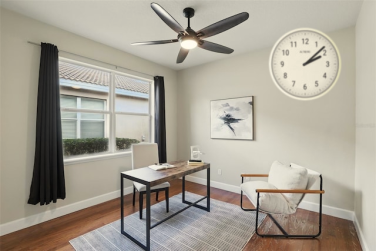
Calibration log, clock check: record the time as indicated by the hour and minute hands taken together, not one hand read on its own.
2:08
